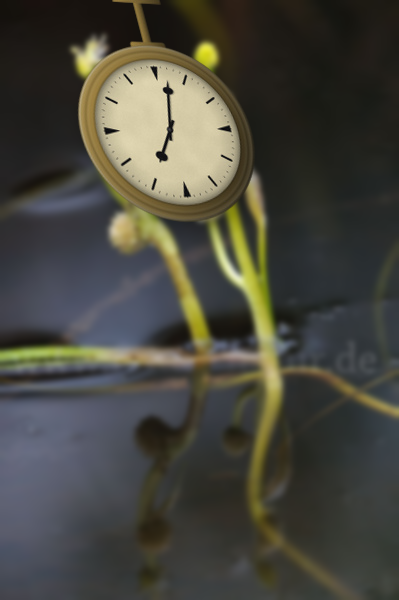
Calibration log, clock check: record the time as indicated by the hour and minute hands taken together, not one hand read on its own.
7:02
